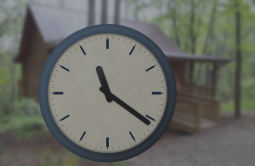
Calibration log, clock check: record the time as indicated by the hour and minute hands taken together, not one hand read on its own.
11:21
